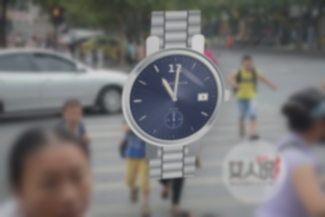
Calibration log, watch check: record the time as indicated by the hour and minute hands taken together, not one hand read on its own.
11:01
